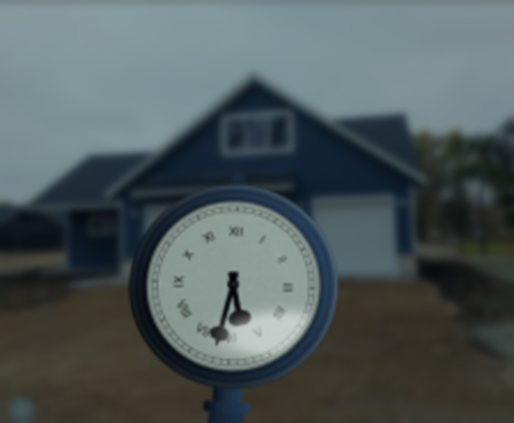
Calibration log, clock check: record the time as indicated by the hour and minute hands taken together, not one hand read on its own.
5:32
